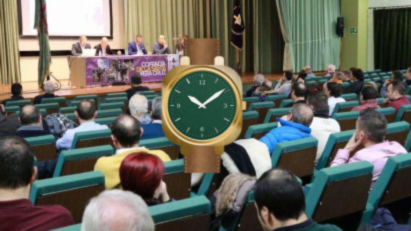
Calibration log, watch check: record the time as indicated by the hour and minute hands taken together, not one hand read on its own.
10:09
